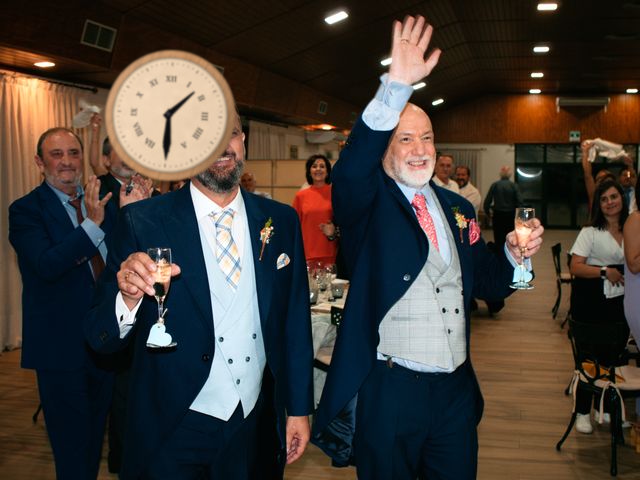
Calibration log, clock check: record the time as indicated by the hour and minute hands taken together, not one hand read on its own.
1:30
